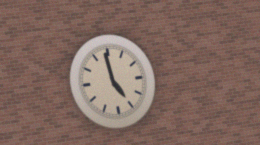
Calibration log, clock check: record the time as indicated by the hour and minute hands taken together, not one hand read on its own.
4:59
